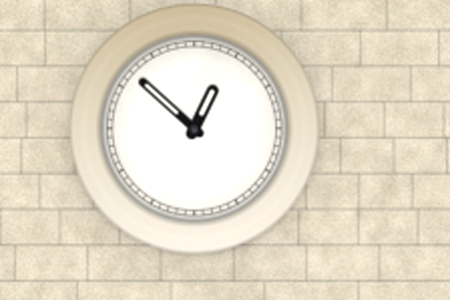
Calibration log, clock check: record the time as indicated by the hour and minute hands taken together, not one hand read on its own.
12:52
